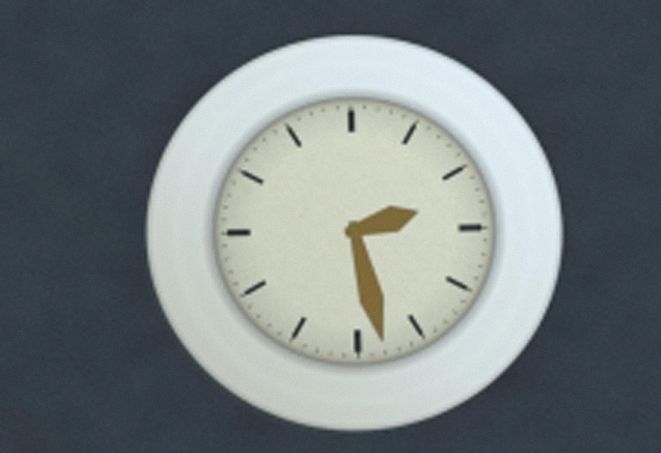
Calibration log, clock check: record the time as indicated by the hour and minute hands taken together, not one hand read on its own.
2:28
